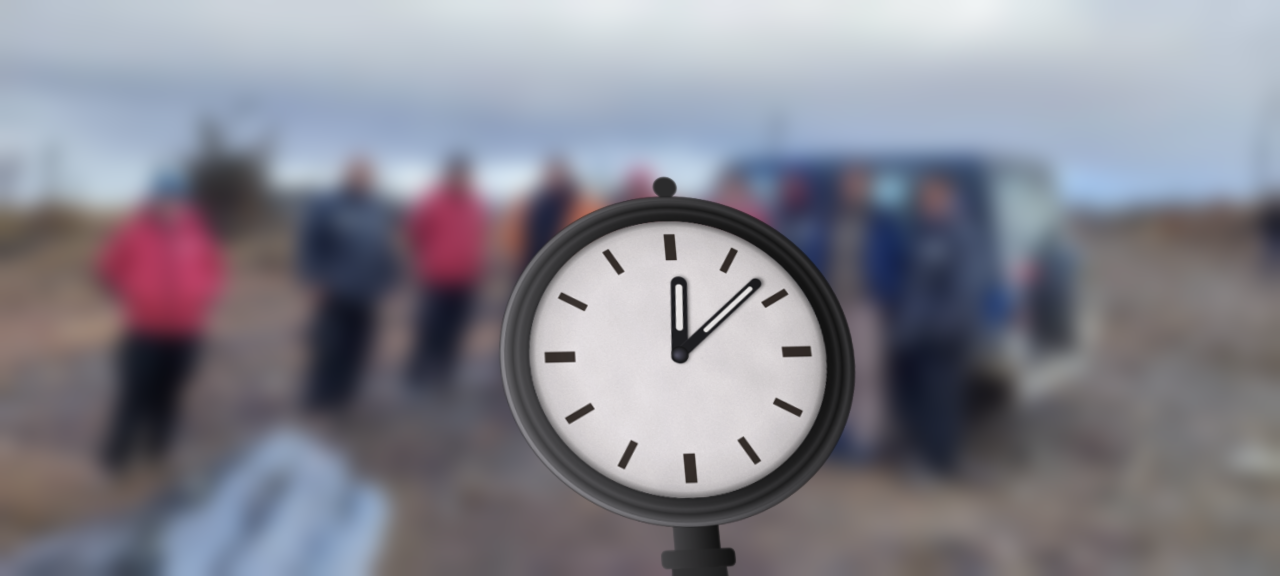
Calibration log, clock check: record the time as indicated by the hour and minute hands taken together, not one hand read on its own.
12:08
